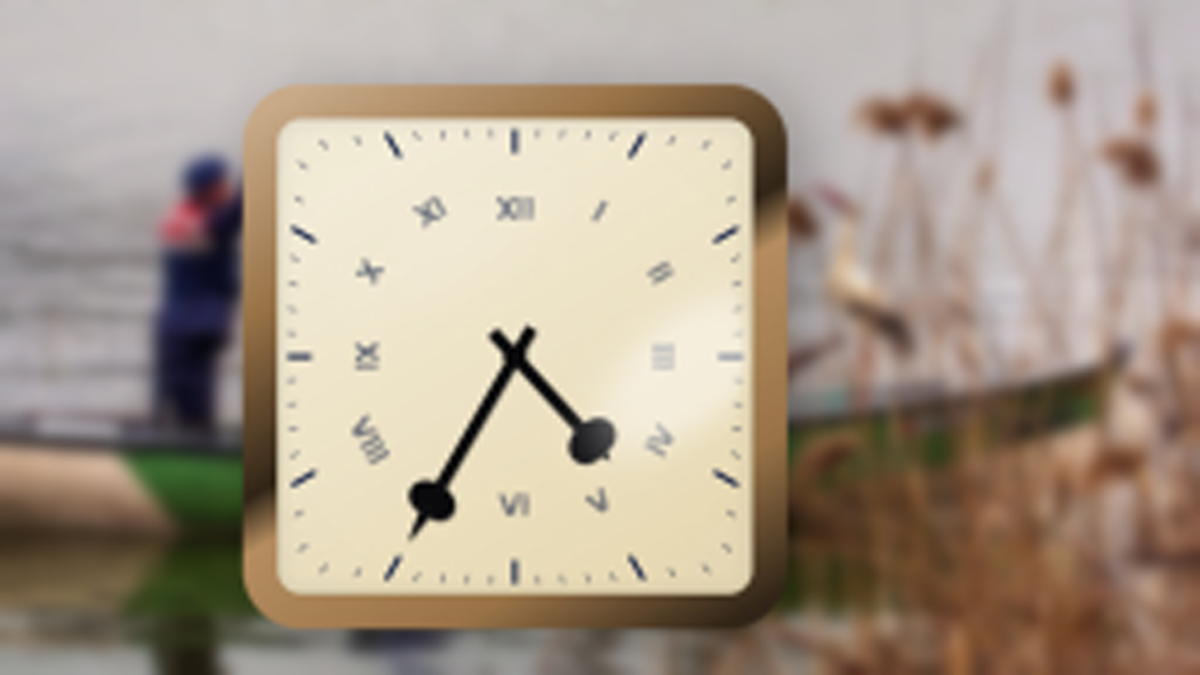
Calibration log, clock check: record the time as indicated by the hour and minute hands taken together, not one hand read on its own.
4:35
